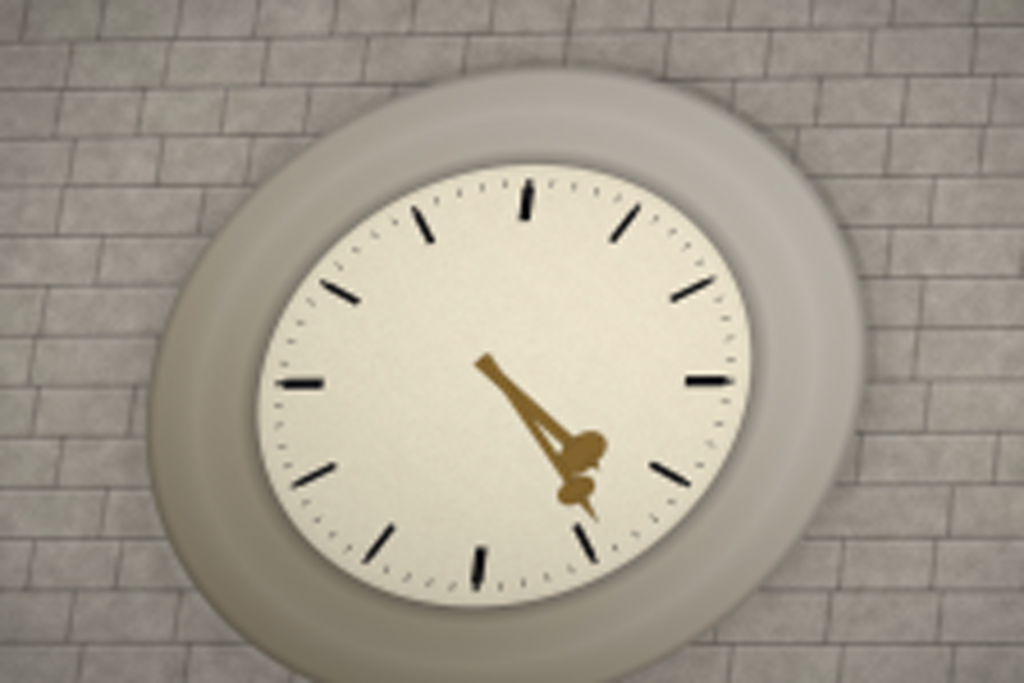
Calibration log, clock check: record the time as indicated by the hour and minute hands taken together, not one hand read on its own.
4:24
